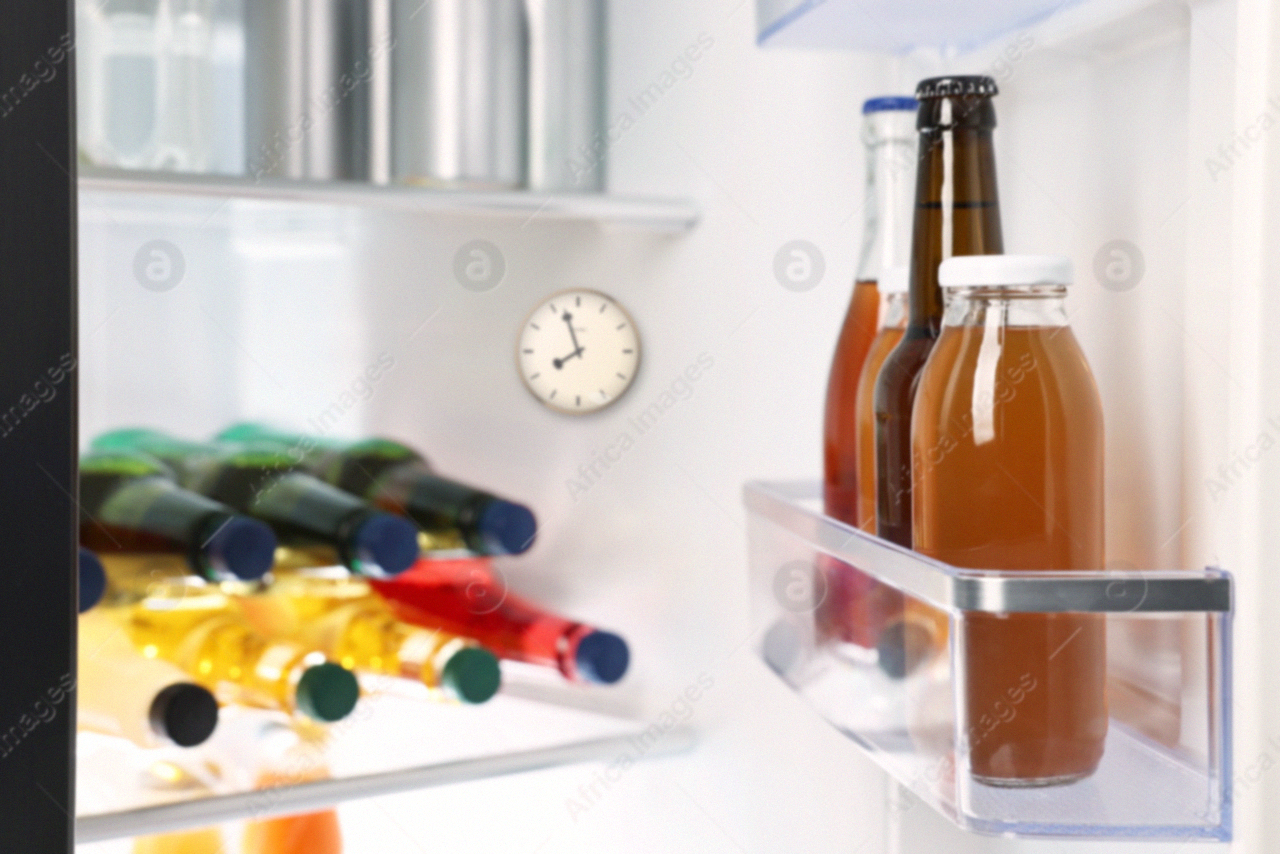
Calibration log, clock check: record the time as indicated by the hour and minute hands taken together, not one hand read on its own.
7:57
